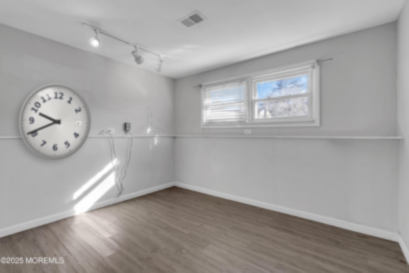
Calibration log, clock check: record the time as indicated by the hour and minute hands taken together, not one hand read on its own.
9:41
